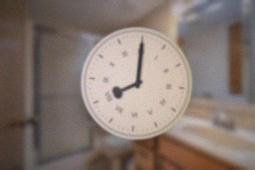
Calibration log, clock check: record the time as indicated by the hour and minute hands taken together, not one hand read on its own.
8:00
